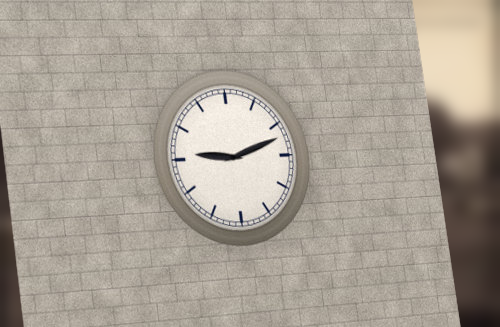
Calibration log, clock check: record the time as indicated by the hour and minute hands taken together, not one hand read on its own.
9:12
